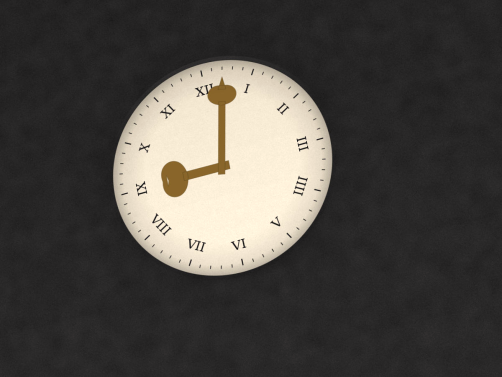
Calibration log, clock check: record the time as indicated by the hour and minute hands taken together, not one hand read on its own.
9:02
